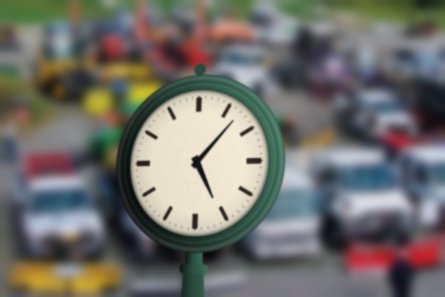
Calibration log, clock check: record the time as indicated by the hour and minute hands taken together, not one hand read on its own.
5:07
